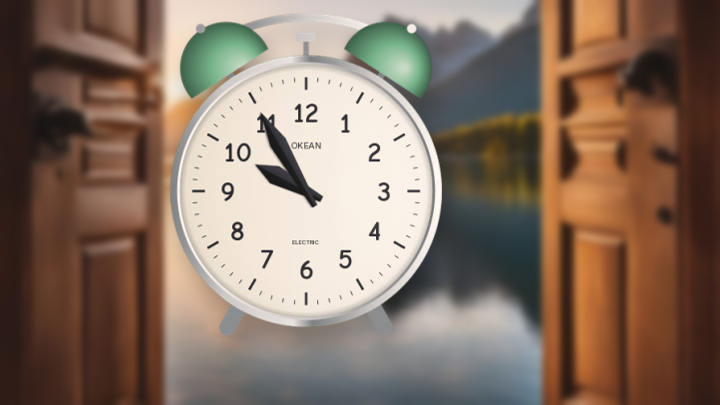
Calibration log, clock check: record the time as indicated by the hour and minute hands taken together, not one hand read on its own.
9:55
